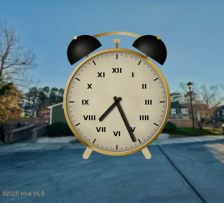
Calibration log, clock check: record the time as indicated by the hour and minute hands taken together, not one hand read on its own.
7:26
